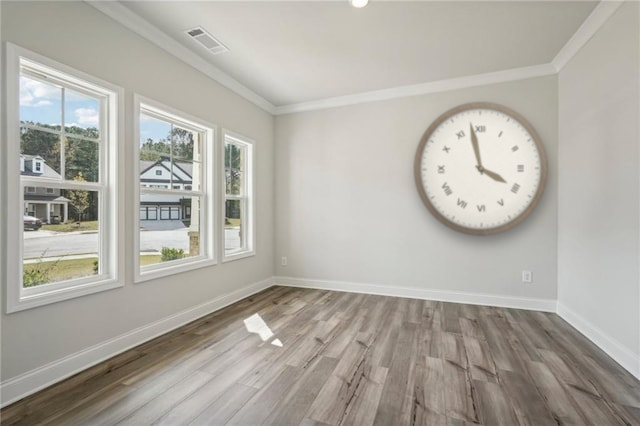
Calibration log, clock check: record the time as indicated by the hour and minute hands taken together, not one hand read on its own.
3:58
